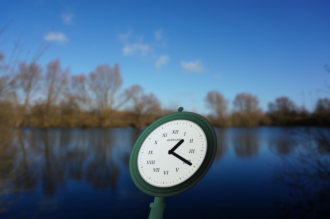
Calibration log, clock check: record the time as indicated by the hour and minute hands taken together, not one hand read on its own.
1:20
